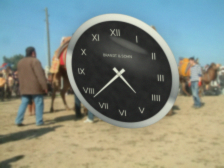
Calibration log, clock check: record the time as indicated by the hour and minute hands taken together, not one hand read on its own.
4:38
